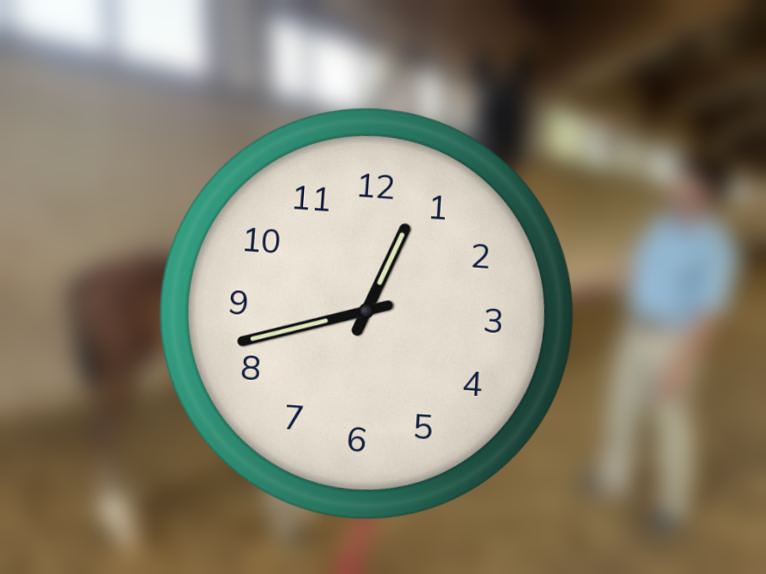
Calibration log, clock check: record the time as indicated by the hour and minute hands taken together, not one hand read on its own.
12:42
